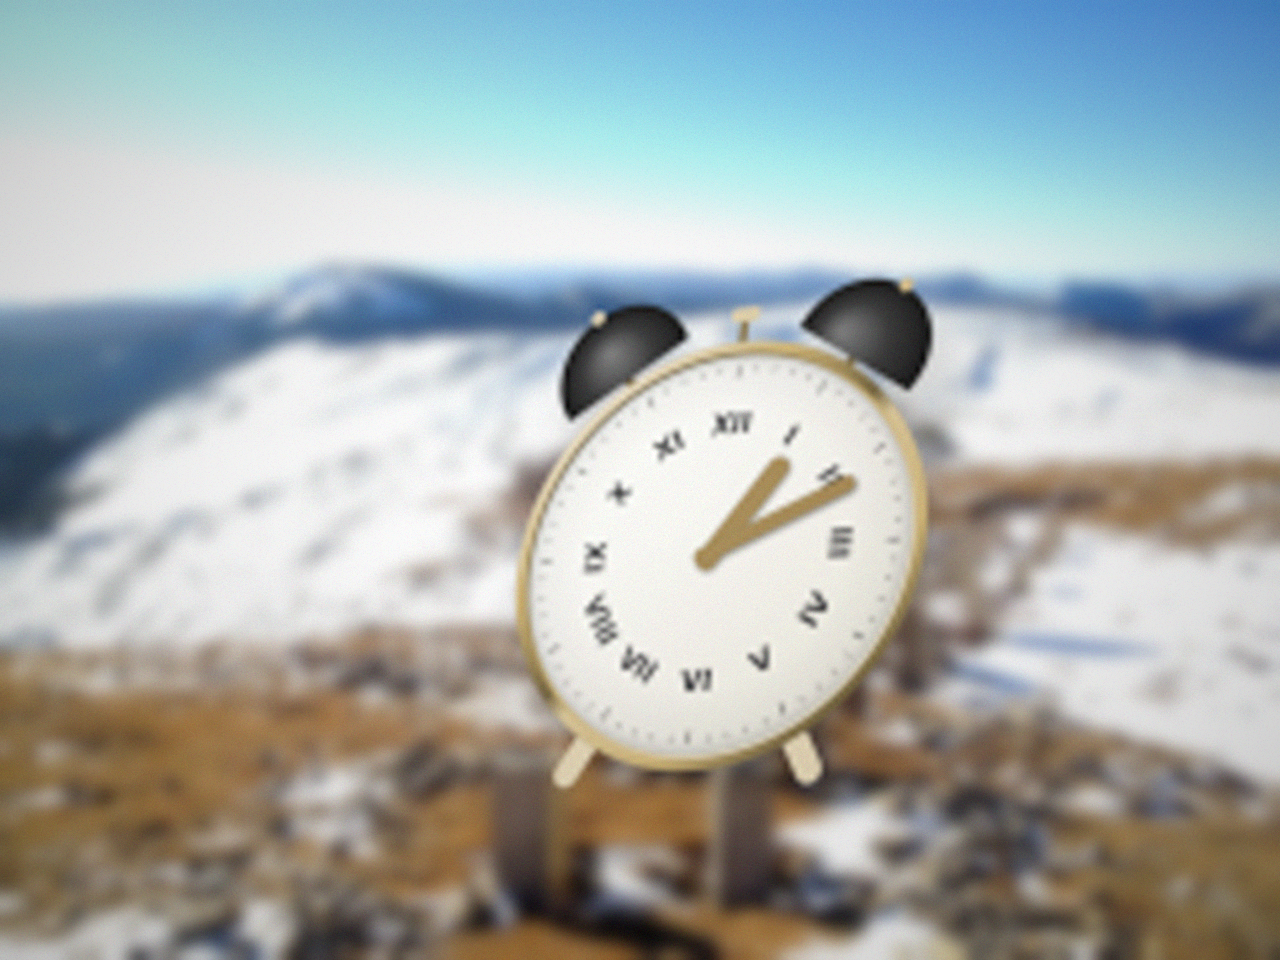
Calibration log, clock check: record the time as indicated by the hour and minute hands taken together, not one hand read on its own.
1:11
